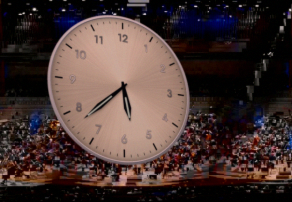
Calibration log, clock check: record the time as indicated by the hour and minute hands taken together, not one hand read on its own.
5:38
